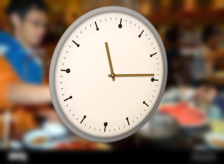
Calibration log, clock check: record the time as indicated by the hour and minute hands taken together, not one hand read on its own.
11:14
